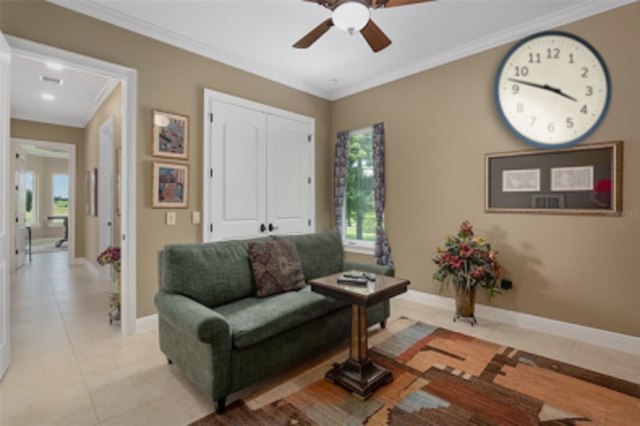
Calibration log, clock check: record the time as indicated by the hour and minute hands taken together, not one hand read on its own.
3:47
